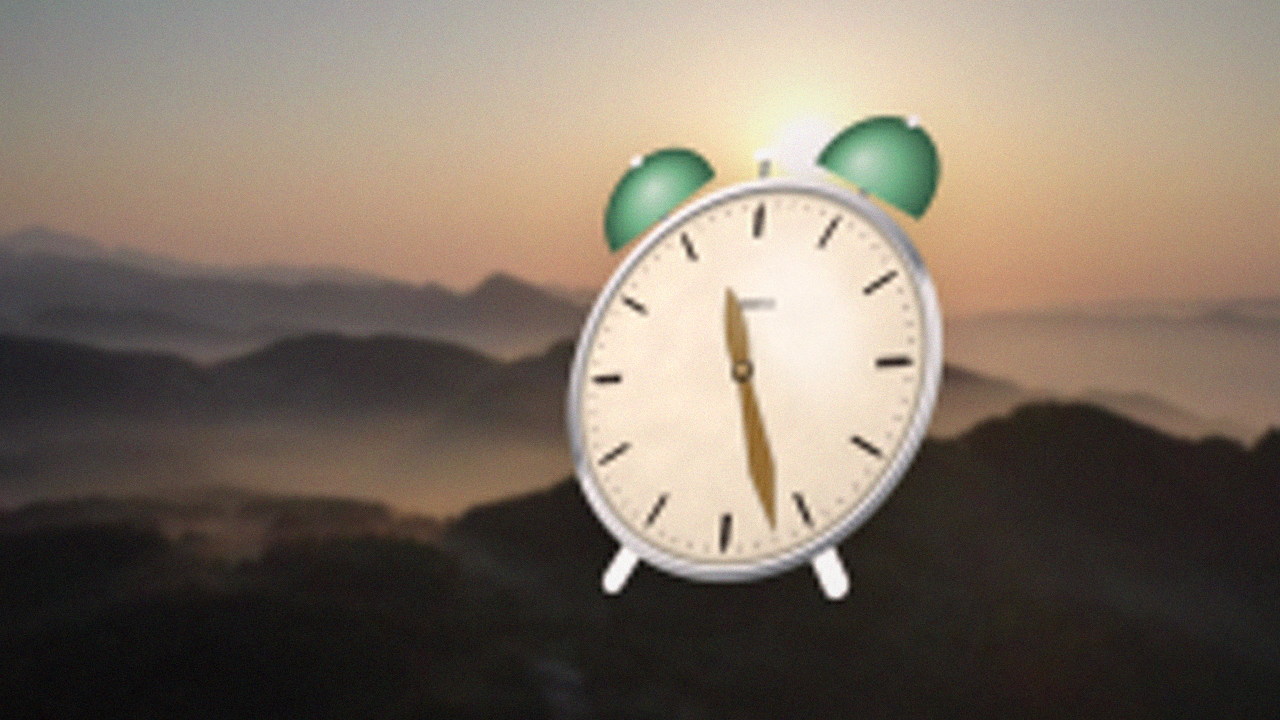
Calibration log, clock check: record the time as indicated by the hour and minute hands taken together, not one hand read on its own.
11:27
